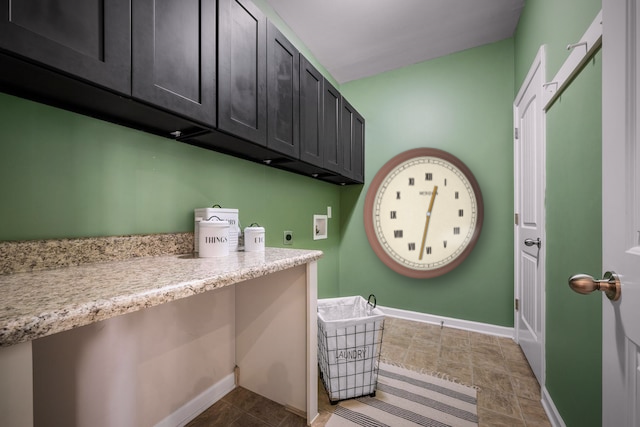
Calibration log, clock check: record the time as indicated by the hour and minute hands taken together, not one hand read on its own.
12:32
